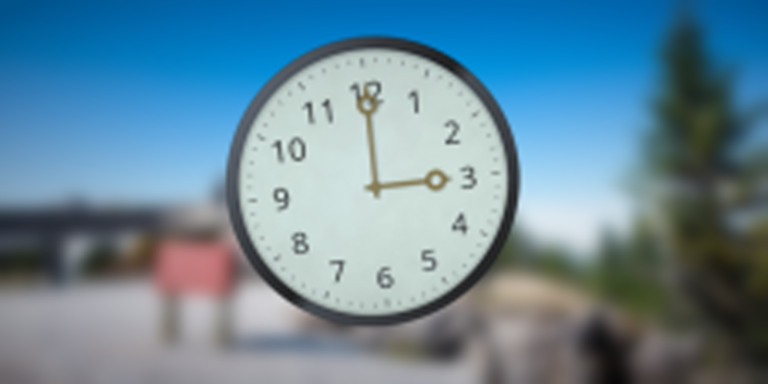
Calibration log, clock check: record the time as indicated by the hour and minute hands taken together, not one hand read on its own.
3:00
